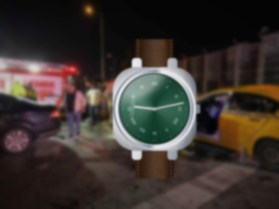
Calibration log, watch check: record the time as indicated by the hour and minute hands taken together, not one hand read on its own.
9:13
